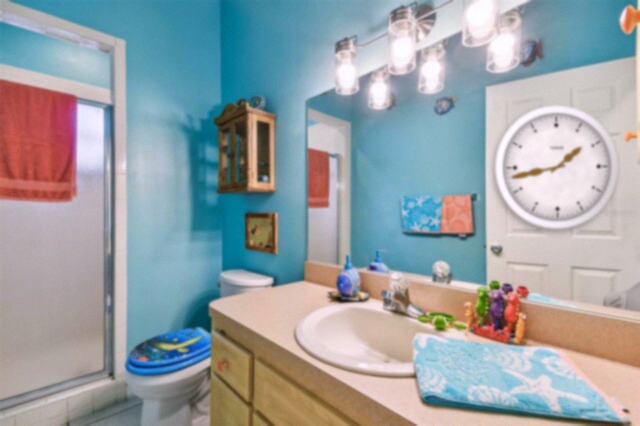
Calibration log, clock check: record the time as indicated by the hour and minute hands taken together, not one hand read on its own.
1:43
